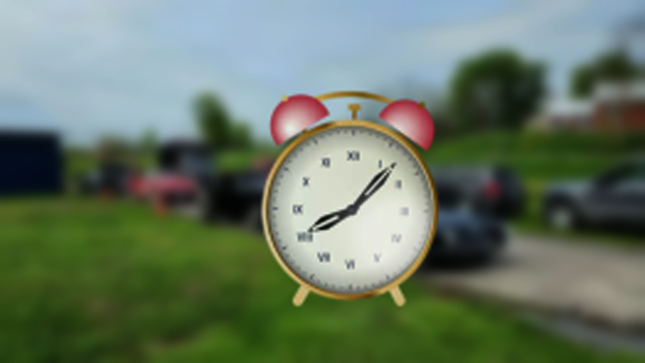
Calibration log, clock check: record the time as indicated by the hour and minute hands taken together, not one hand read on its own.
8:07
